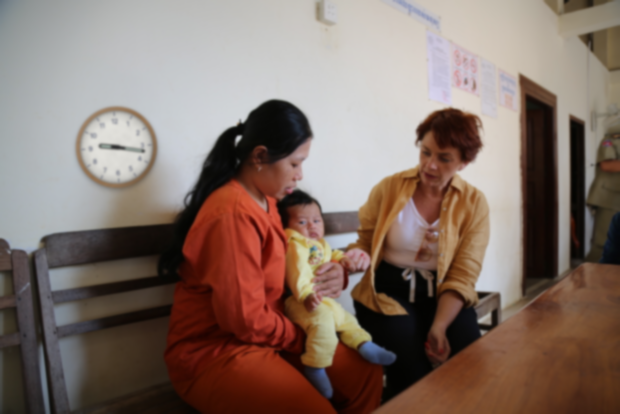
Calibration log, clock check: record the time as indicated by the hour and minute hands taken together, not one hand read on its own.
9:17
